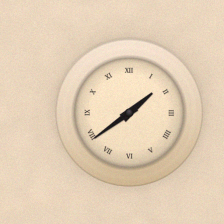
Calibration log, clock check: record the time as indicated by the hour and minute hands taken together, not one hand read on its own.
1:39
